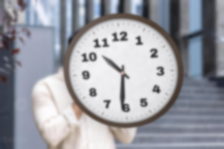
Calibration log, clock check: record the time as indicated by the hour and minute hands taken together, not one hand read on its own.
10:31
